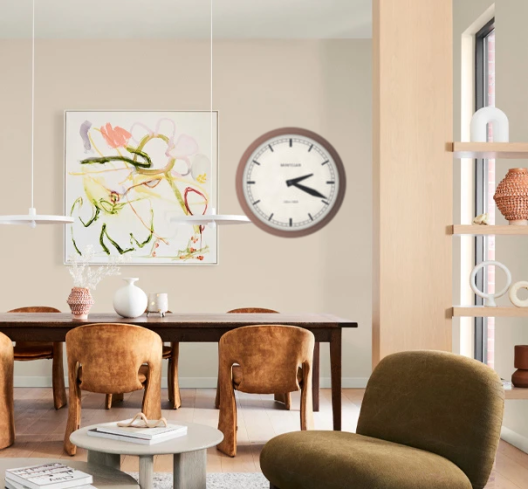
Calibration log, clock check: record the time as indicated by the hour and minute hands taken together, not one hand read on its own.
2:19
